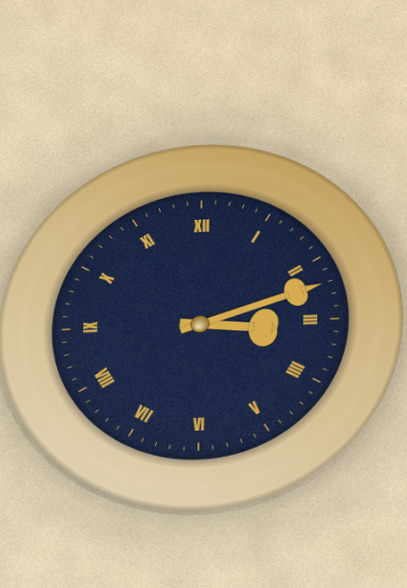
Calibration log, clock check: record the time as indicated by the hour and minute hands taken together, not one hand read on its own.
3:12
